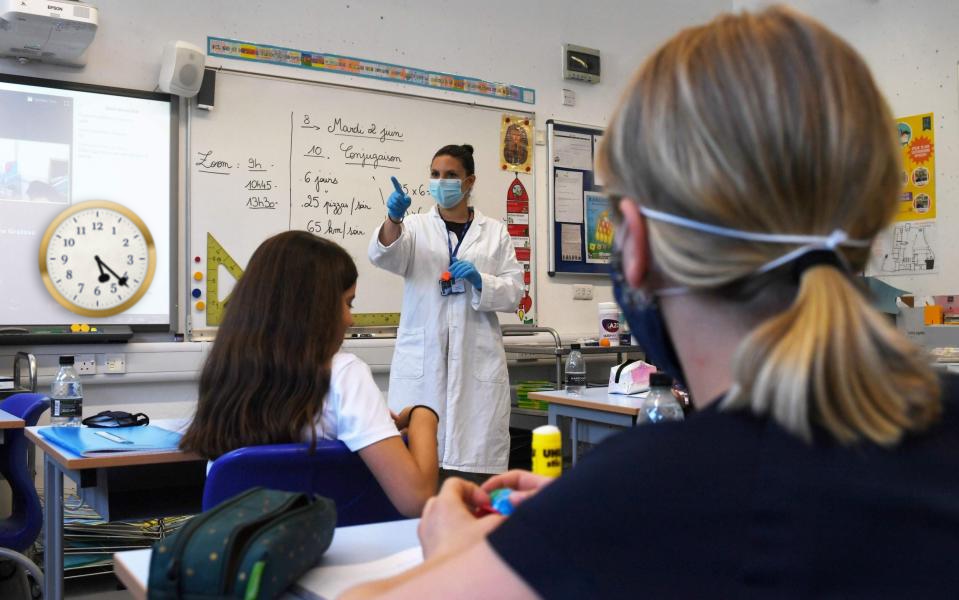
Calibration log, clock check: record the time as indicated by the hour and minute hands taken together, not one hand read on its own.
5:22
